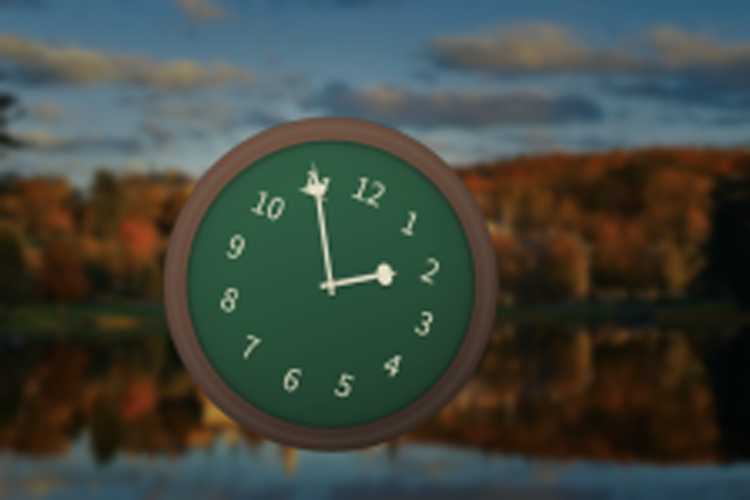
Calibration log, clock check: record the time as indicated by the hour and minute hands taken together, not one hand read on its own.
1:55
